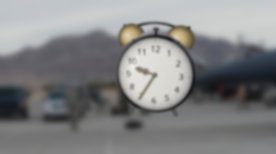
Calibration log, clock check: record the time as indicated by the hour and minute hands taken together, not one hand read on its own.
9:35
